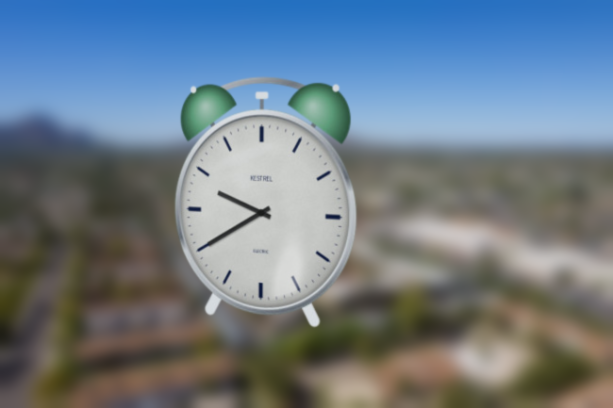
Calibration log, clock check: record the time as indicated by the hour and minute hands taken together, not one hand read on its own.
9:40
